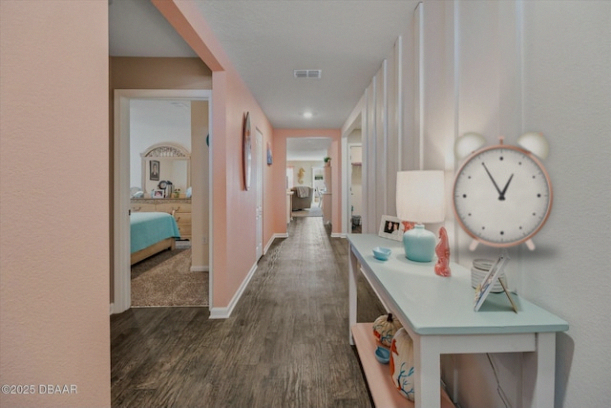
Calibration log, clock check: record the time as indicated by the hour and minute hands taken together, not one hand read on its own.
12:55
